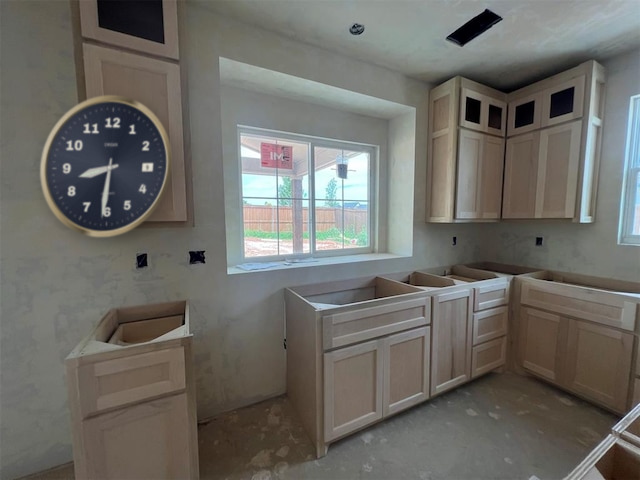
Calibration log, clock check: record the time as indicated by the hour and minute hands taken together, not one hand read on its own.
8:31
